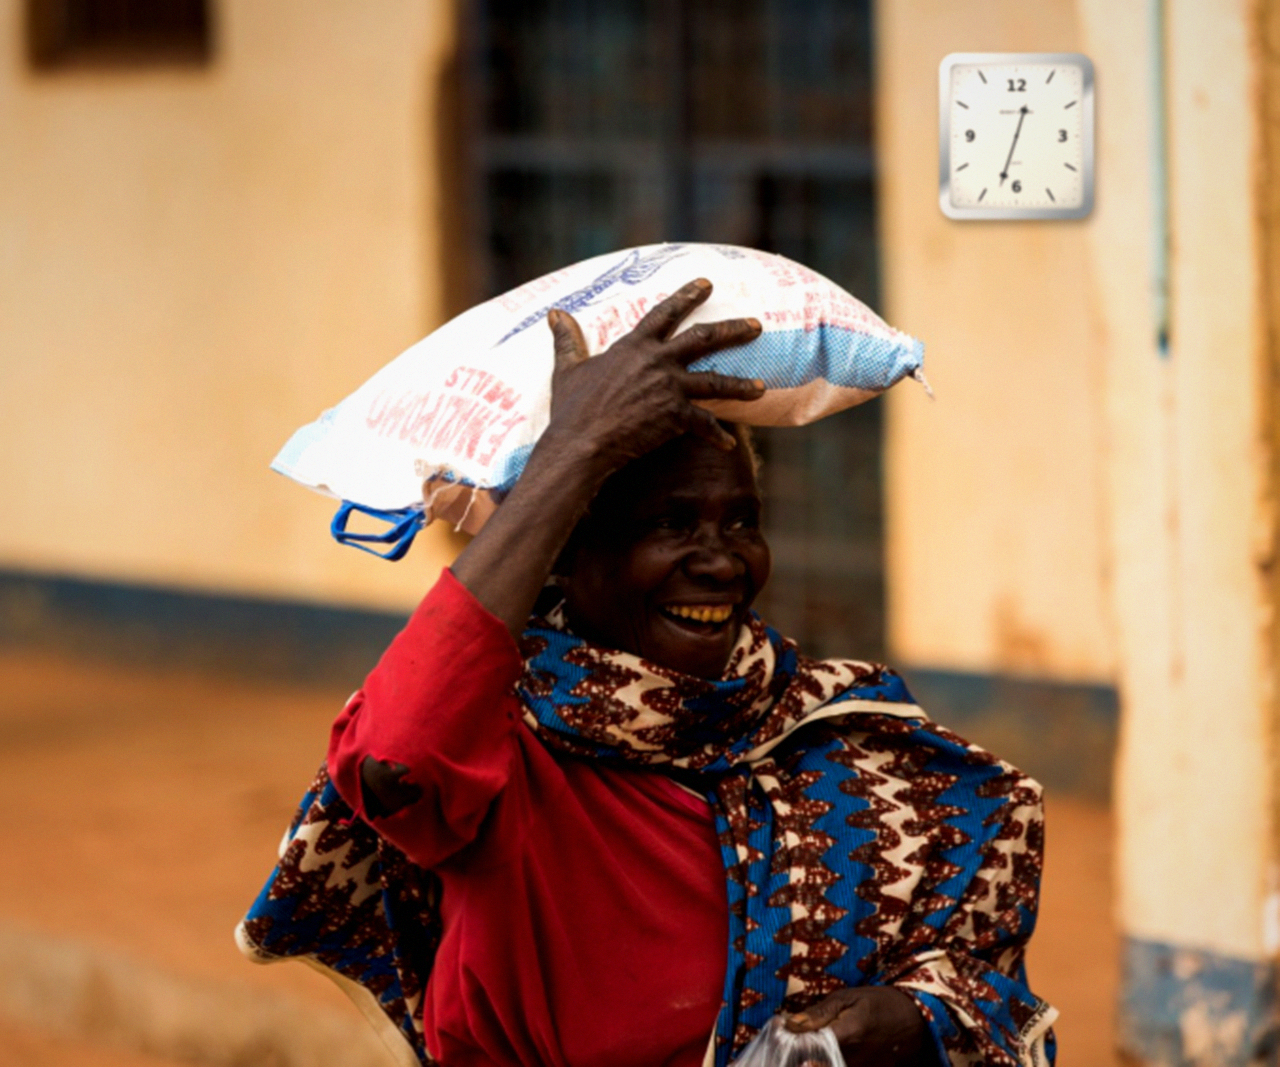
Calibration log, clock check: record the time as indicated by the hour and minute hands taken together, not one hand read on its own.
12:33
